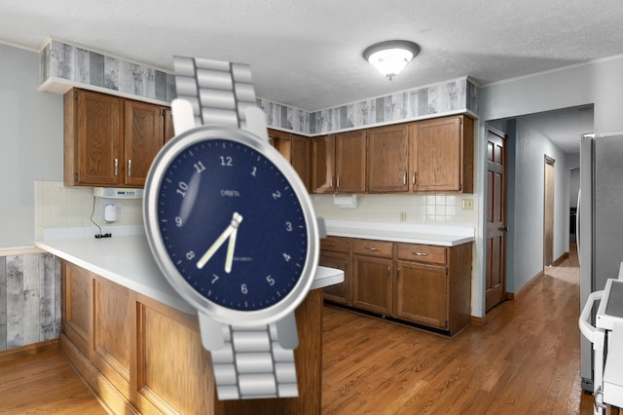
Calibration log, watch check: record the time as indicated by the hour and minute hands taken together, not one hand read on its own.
6:38
